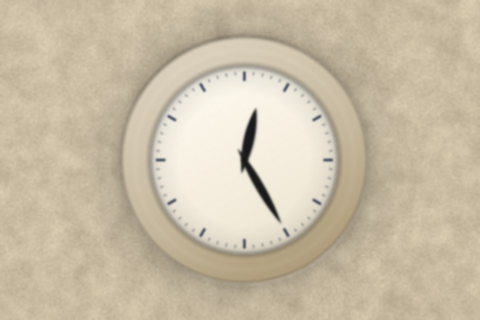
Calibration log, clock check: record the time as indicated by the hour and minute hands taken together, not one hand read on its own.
12:25
